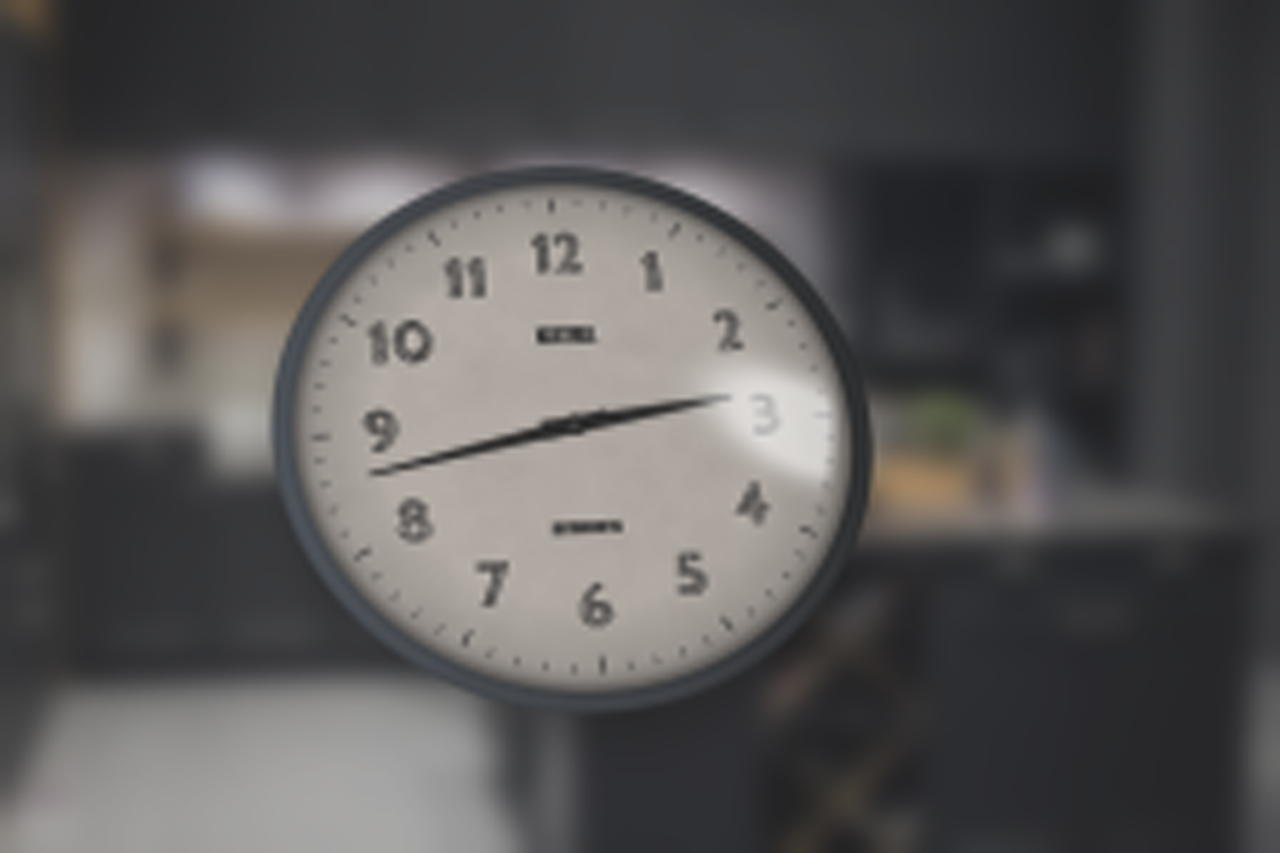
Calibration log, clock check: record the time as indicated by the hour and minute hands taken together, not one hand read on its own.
2:43
